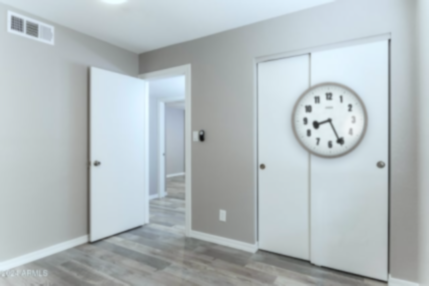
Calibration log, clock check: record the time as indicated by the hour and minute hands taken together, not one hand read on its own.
8:26
